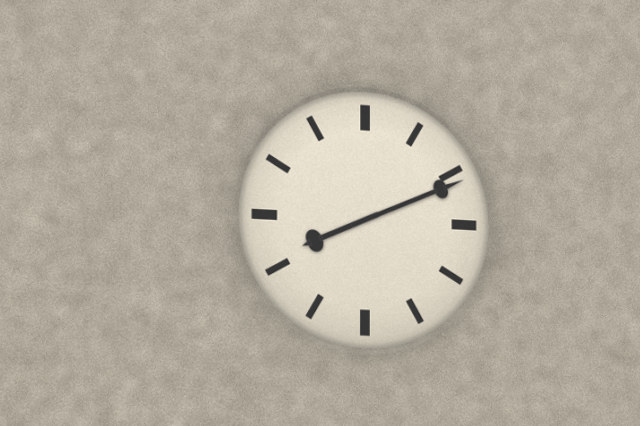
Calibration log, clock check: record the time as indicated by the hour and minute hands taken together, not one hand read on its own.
8:11
